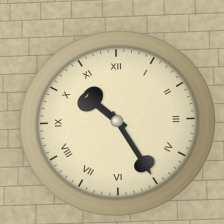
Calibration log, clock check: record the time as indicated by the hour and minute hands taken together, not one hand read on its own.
10:25
